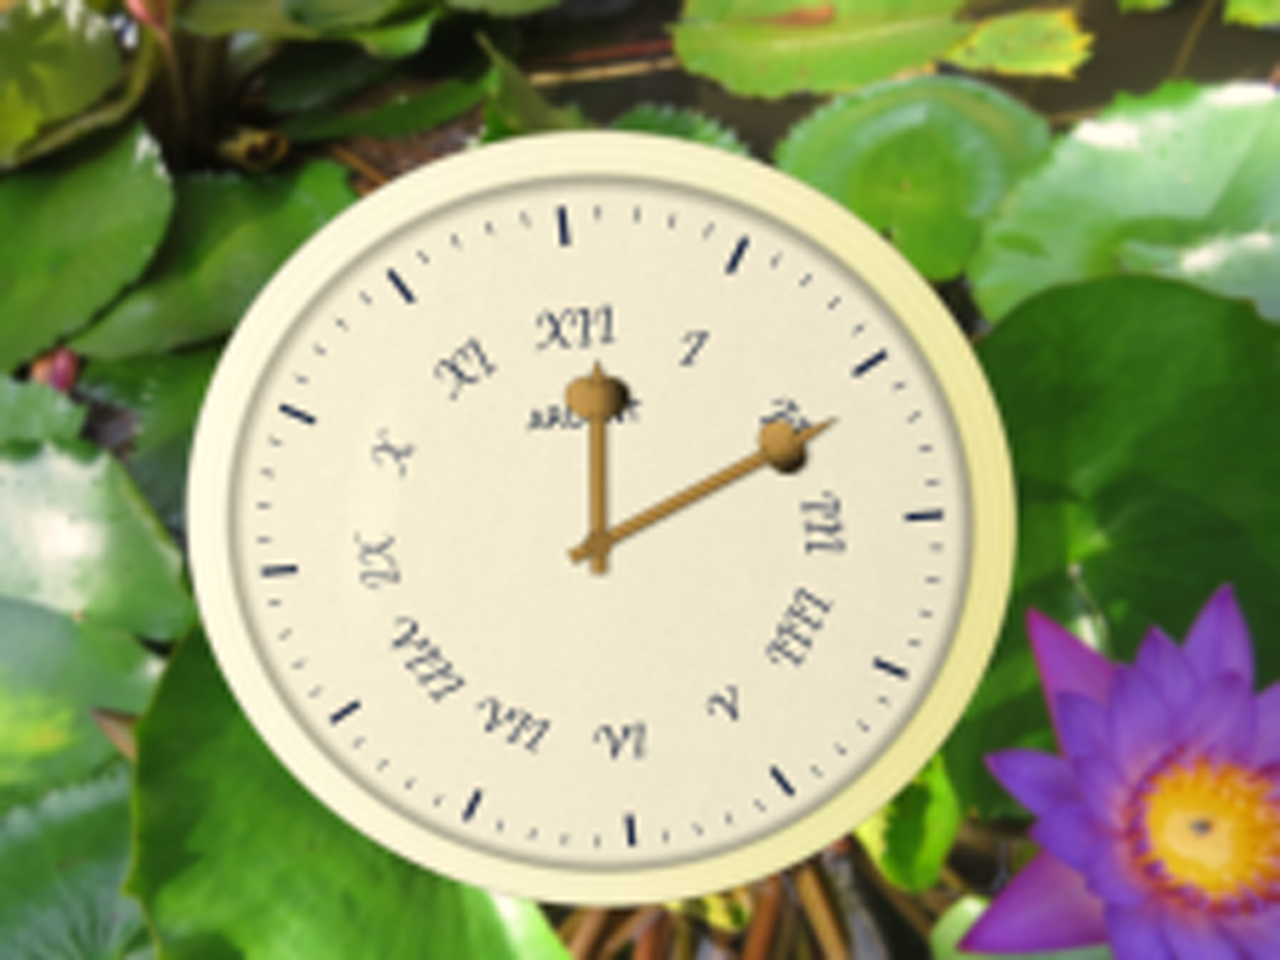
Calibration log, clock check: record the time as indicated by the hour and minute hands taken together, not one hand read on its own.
12:11
